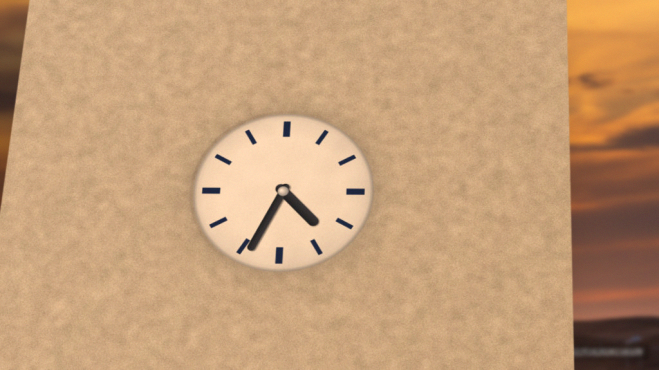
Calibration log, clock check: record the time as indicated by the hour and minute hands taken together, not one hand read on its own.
4:34
